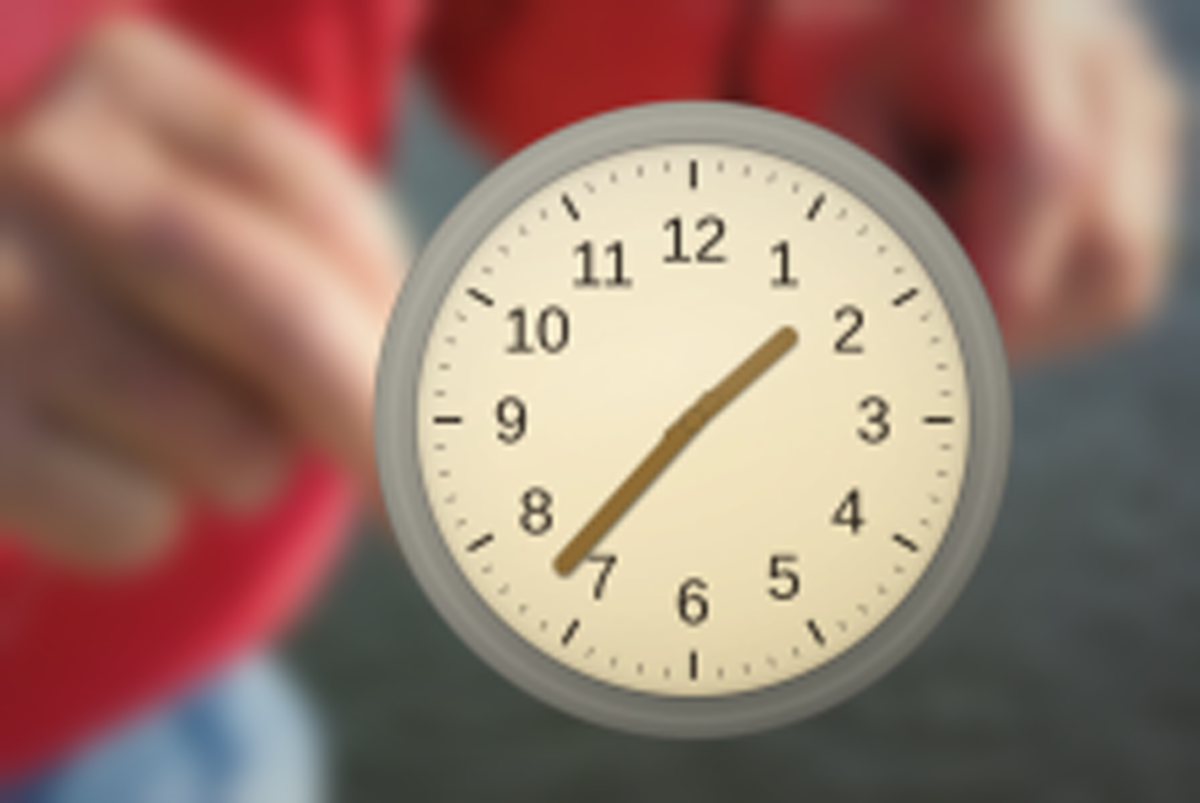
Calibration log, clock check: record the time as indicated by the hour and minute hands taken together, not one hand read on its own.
1:37
